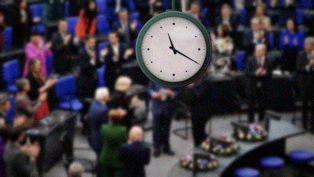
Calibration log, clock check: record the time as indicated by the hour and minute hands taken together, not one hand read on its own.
11:20
